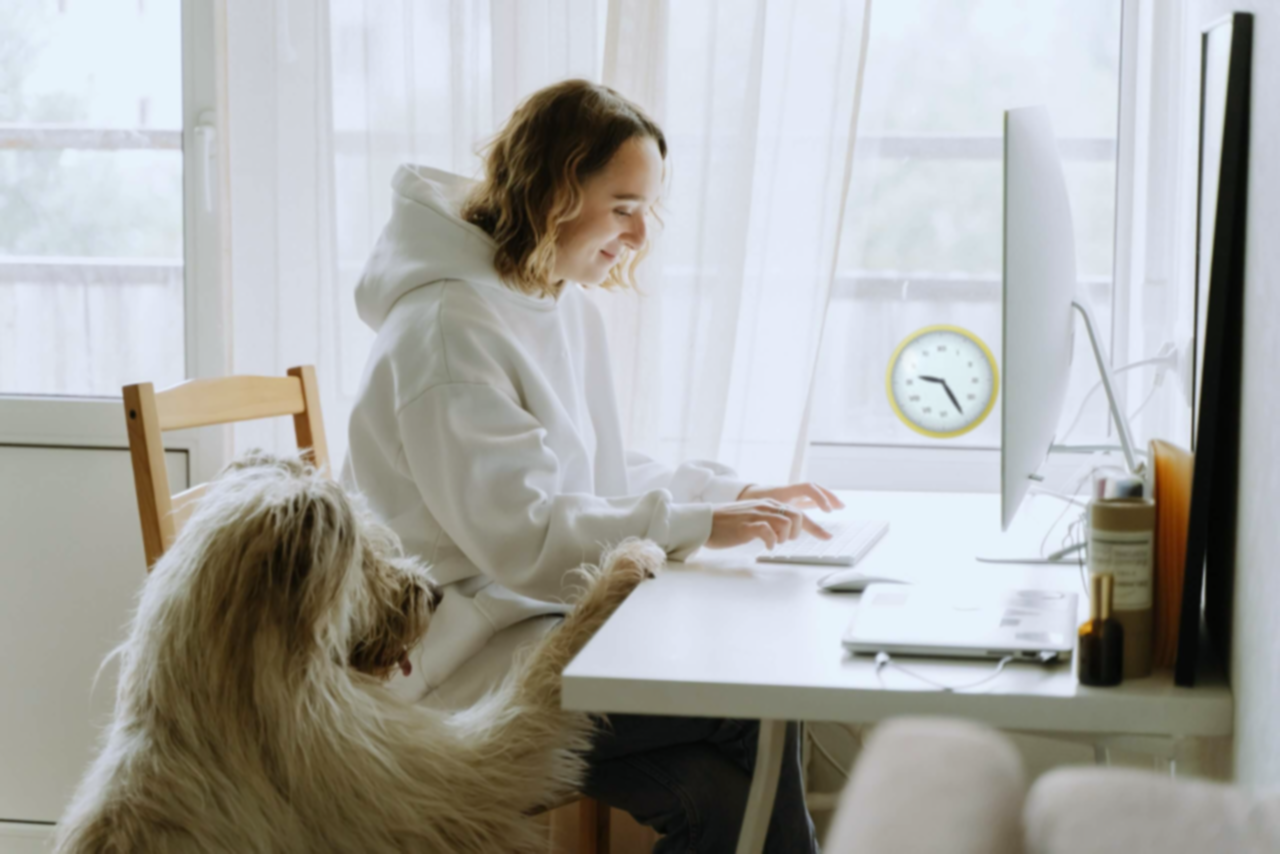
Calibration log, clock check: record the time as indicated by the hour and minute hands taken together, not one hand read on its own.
9:25
